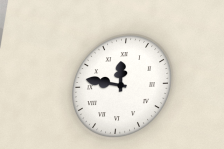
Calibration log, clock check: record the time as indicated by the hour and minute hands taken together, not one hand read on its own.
11:47
